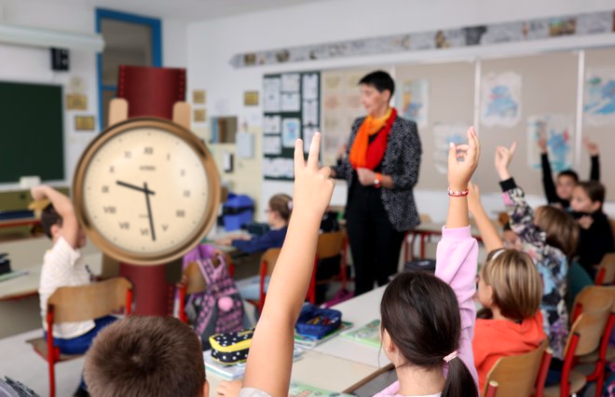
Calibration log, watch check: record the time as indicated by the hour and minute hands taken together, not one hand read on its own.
9:28
